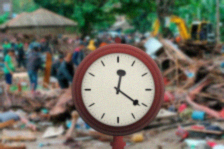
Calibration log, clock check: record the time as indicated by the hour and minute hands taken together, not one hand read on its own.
12:21
